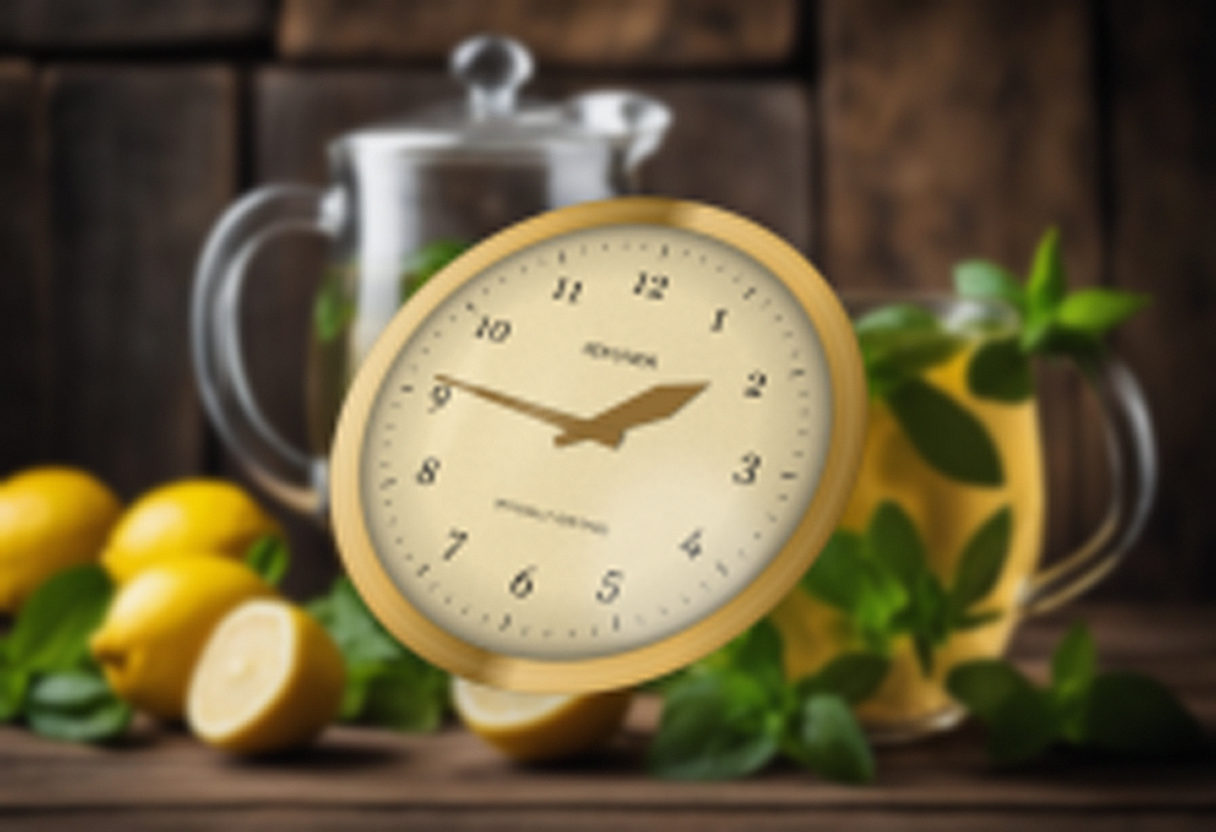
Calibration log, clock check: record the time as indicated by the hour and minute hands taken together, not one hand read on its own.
1:46
